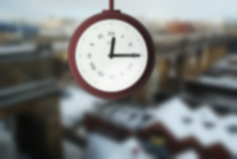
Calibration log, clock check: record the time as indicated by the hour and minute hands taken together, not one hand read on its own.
12:15
